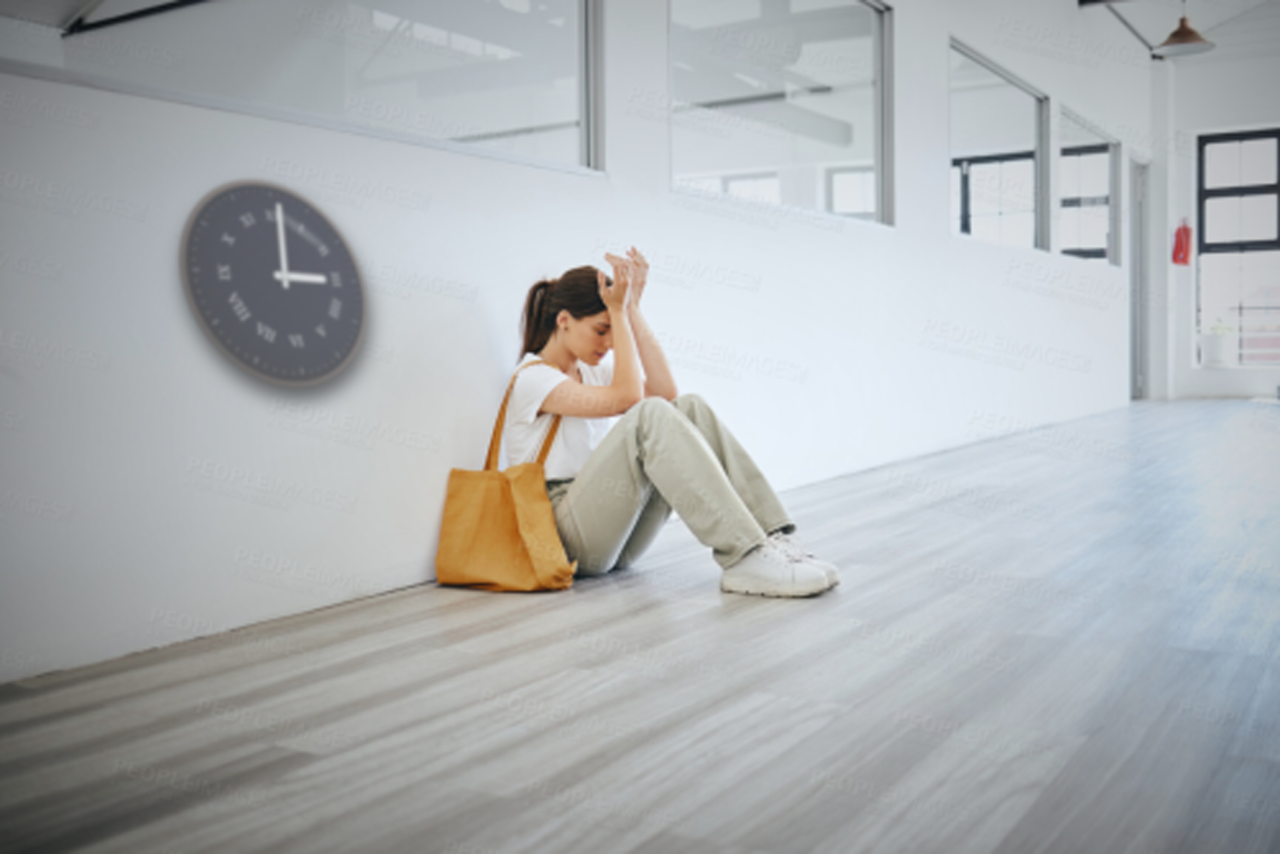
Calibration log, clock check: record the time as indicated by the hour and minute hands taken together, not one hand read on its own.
3:01
